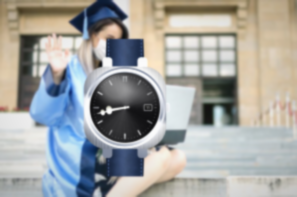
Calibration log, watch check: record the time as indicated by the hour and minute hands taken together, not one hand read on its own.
8:43
